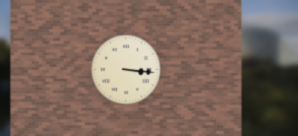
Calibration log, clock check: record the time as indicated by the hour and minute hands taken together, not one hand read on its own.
3:16
